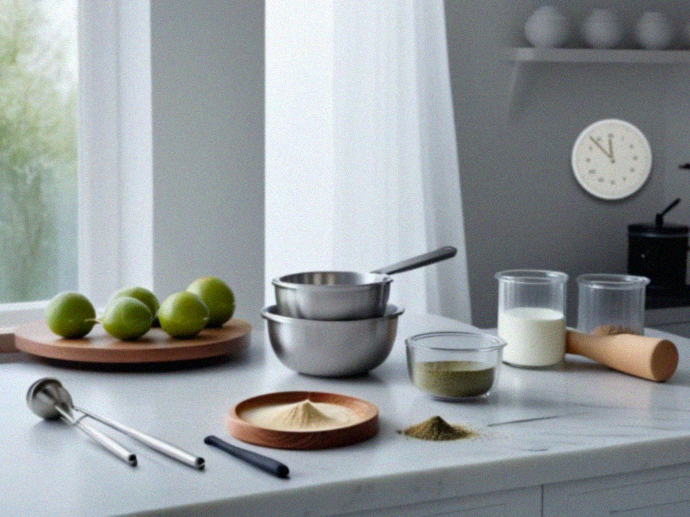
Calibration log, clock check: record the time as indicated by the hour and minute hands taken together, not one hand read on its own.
11:53
